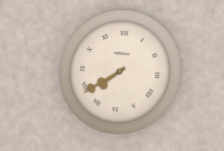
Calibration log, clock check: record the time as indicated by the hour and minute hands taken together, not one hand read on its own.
7:39
